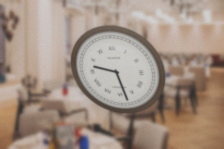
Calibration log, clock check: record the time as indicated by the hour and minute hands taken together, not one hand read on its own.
9:28
